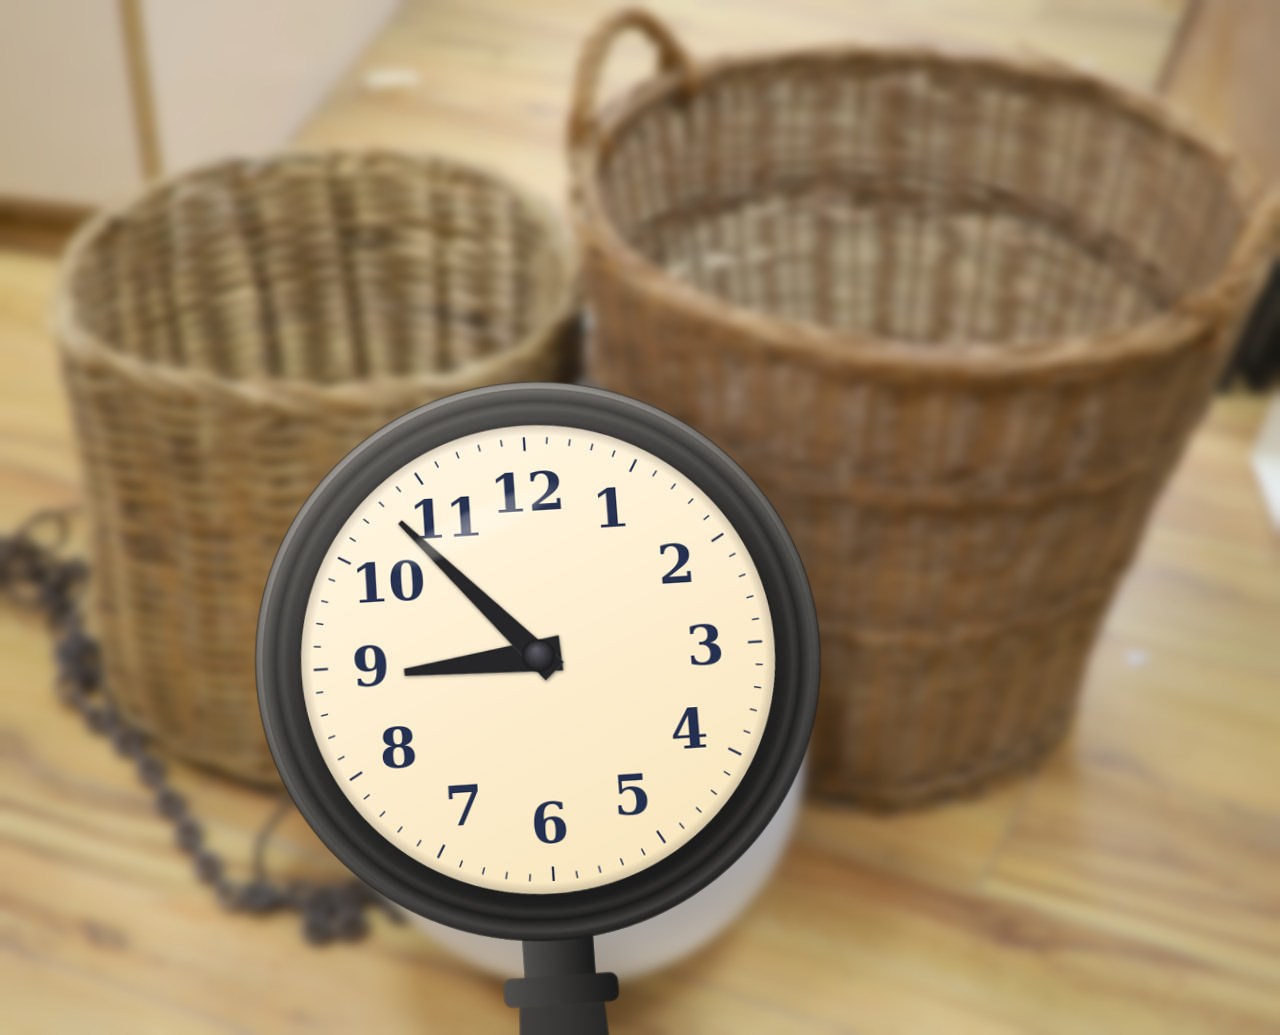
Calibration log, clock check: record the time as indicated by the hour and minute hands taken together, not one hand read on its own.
8:53
